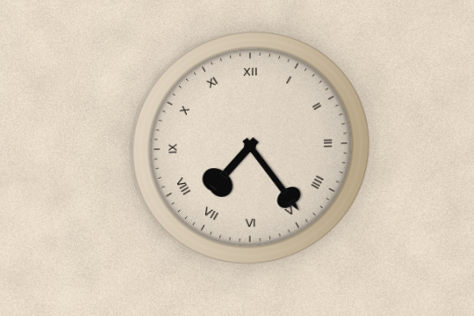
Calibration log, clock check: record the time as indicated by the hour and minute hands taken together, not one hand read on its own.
7:24
